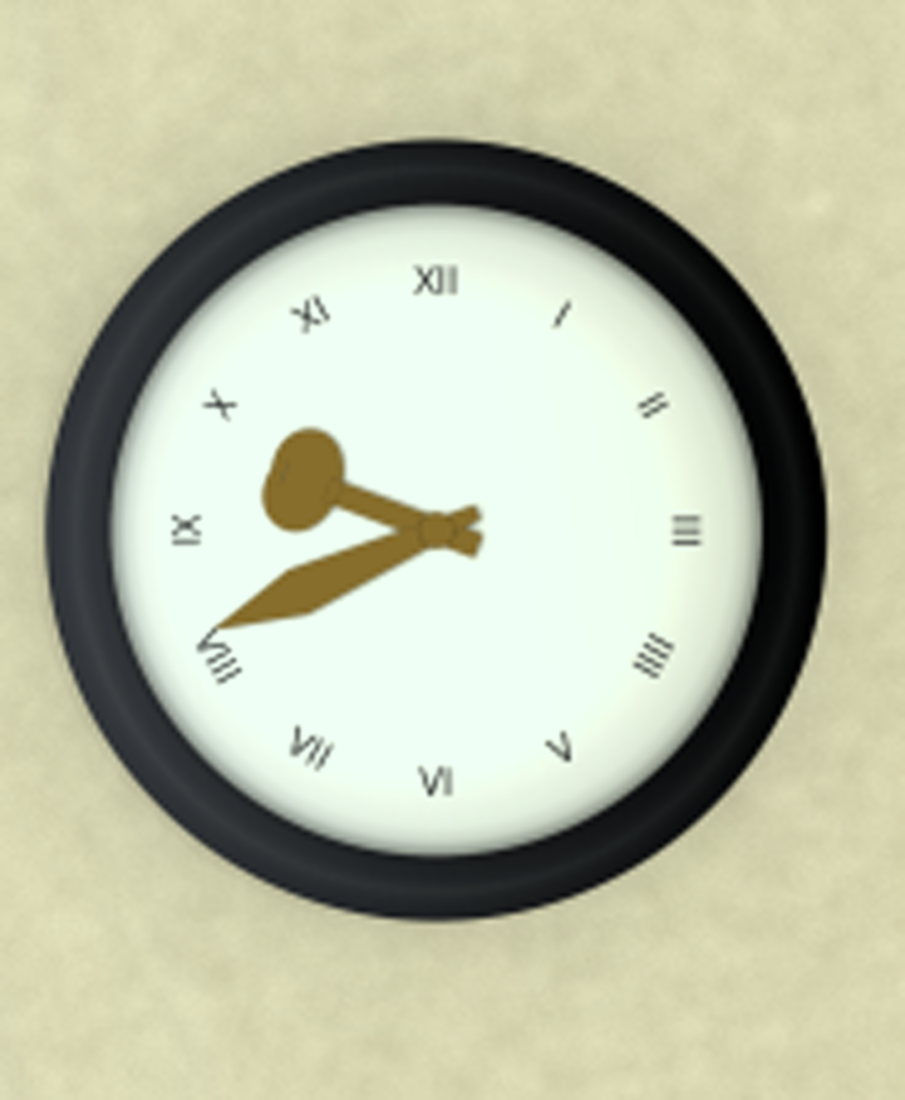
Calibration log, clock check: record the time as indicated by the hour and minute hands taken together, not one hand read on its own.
9:41
